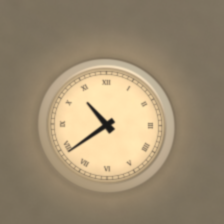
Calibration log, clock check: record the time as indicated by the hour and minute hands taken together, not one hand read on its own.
10:39
